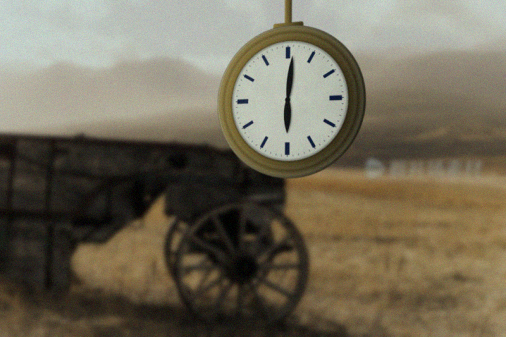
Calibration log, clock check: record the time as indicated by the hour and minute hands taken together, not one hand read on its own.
6:01
